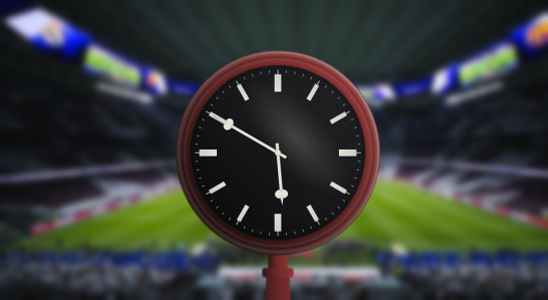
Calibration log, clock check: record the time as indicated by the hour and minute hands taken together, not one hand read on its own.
5:50
